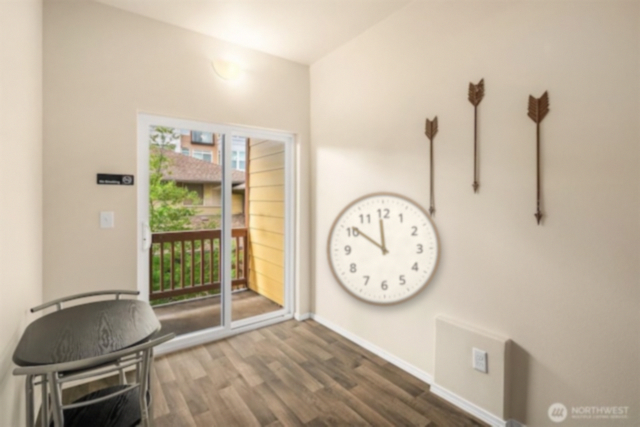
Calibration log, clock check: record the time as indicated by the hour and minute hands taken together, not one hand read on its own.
11:51
